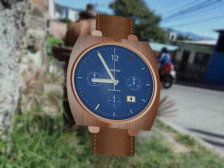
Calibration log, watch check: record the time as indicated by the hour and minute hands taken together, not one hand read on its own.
8:55
